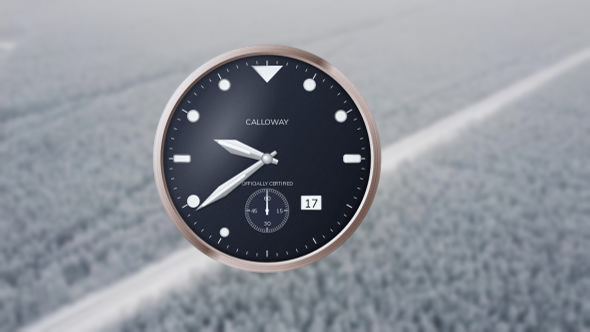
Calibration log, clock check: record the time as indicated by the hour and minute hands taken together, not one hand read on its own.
9:39
